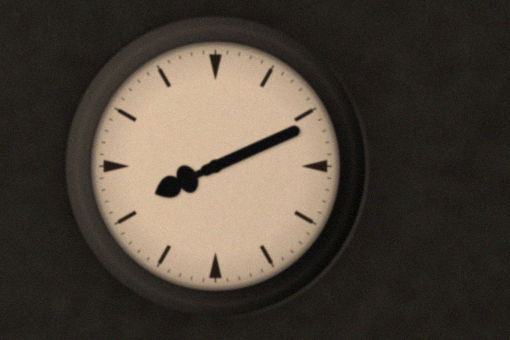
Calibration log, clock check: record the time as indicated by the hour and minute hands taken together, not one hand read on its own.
8:11
